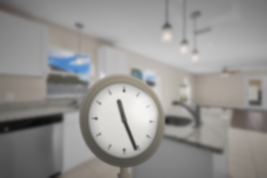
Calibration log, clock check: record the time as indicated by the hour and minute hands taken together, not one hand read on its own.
11:26
